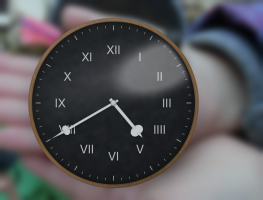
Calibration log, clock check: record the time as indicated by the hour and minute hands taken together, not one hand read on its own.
4:40
